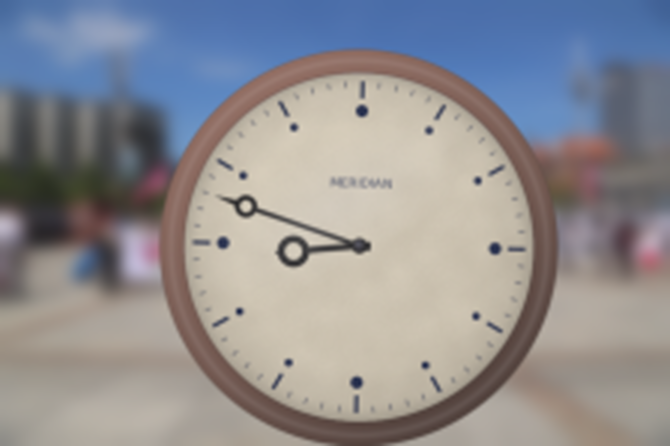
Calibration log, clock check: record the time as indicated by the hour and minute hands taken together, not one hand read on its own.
8:48
